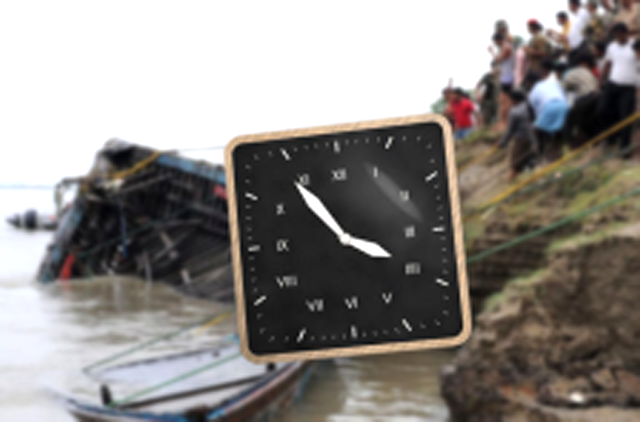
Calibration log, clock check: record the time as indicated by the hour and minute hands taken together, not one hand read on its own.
3:54
